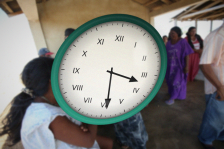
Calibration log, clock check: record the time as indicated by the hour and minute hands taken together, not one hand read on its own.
3:29
